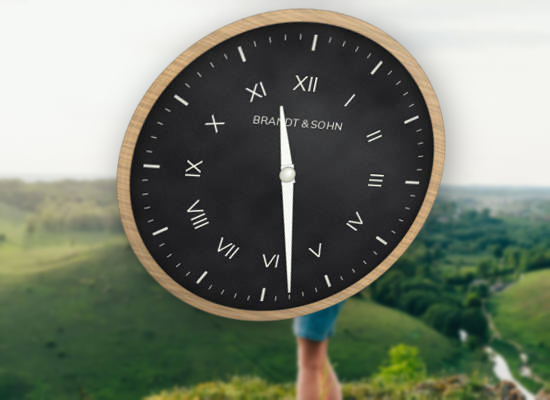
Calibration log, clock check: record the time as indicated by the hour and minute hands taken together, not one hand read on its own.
11:28
